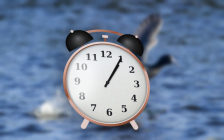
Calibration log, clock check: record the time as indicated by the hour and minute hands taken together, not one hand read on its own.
1:05
